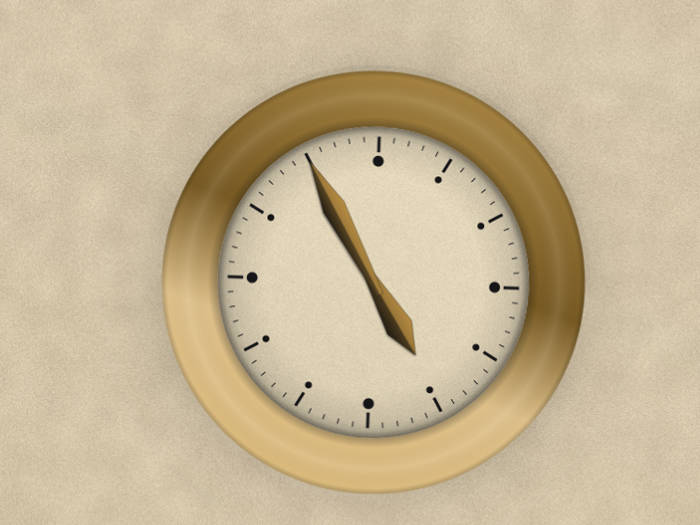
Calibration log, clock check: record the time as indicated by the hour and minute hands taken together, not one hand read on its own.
4:55
